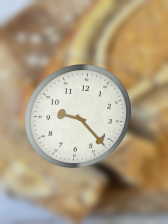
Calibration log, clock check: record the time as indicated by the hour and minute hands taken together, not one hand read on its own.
9:22
